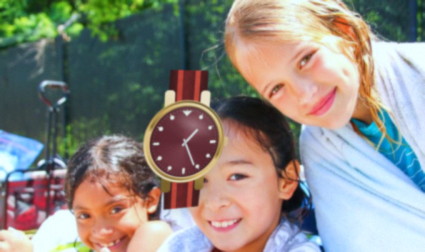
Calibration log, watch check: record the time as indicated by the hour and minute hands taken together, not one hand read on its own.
1:26
